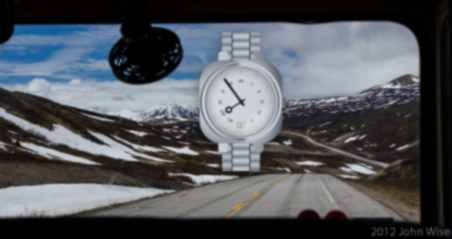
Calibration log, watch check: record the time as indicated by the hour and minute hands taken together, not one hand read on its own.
7:54
